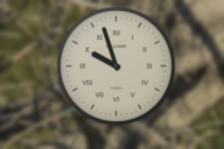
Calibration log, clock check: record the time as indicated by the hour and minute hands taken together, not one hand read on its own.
9:57
